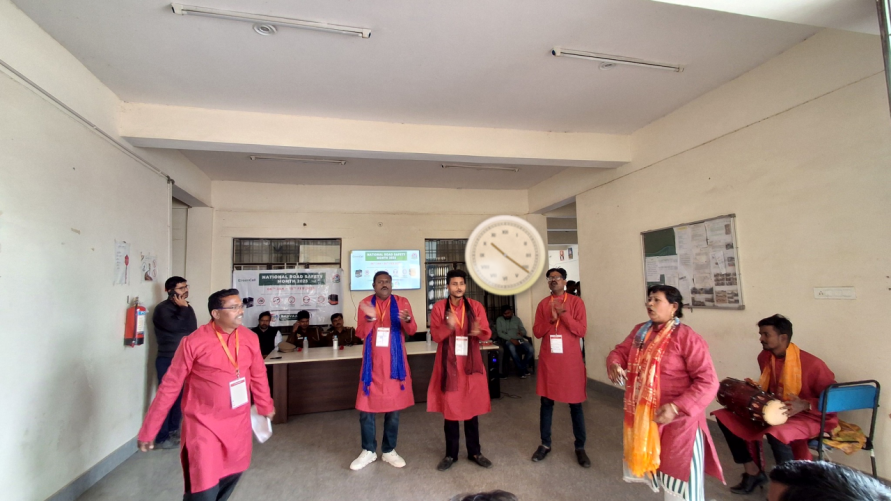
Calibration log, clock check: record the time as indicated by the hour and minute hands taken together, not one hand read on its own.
10:21
